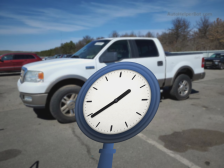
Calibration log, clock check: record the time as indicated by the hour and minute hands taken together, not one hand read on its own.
1:39
